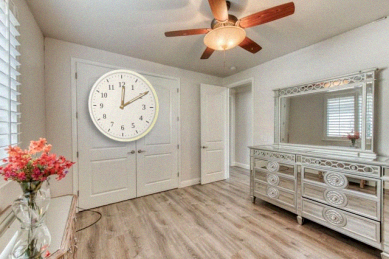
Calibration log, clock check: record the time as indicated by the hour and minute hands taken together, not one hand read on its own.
12:10
